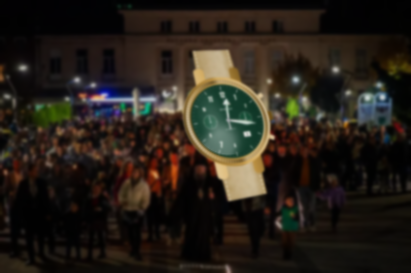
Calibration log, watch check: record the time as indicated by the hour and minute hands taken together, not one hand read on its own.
12:17
